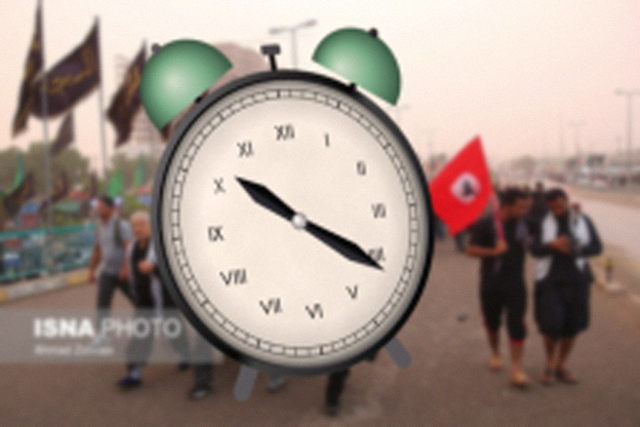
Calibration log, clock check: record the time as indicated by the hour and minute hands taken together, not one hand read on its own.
10:21
